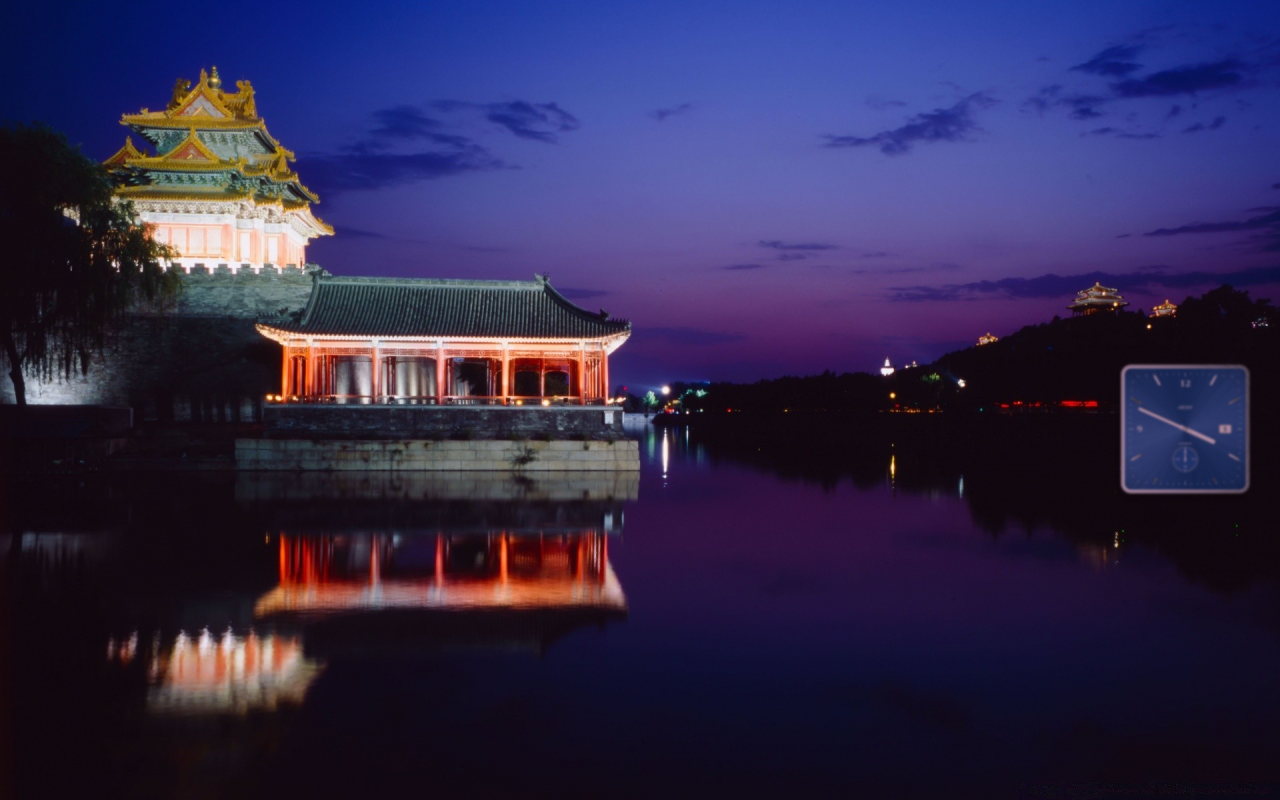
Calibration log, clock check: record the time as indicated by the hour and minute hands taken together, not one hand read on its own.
3:49
